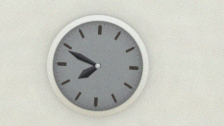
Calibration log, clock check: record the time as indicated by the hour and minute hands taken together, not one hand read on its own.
7:49
